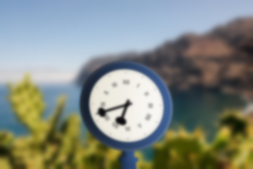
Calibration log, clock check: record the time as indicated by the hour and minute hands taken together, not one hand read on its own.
6:42
